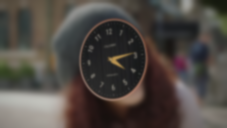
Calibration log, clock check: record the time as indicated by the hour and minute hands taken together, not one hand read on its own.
4:14
